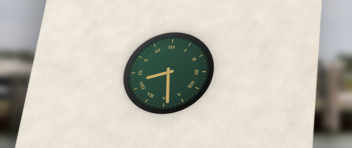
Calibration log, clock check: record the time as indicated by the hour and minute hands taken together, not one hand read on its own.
8:29
